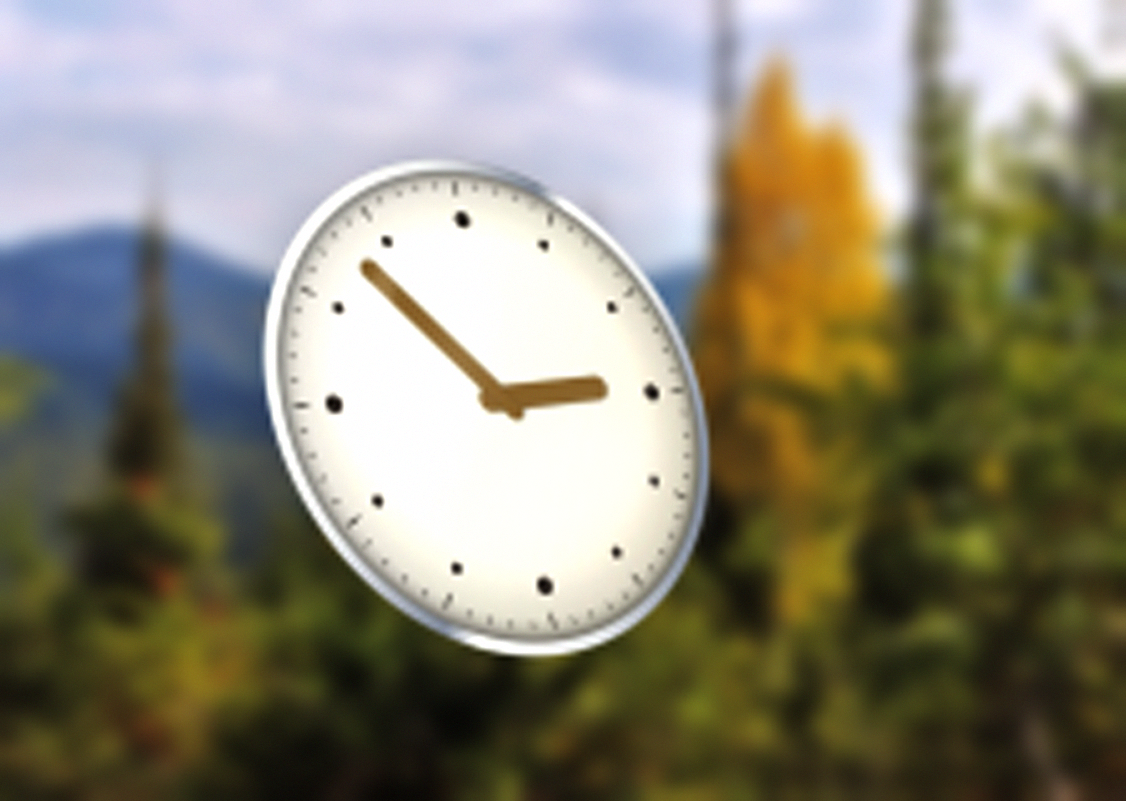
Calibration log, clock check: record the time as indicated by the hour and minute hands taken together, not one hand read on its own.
2:53
